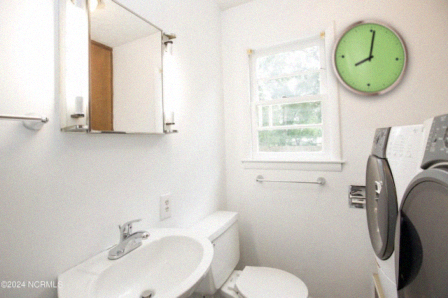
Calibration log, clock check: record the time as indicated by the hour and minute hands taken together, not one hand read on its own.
8:01
